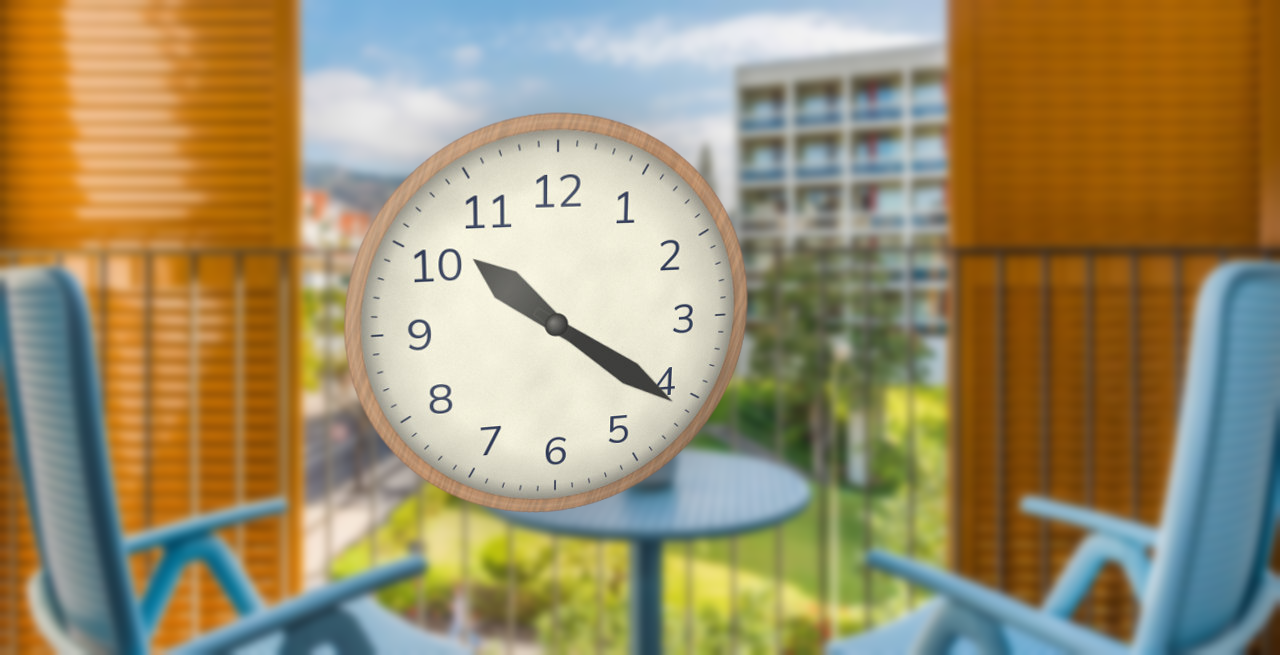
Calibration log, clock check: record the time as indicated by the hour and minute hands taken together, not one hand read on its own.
10:21
